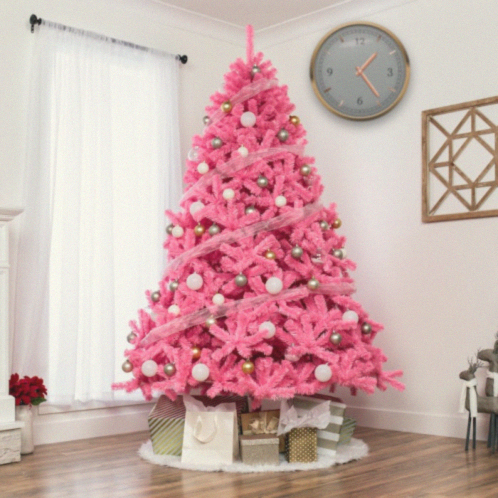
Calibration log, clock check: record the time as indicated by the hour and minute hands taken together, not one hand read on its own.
1:24
